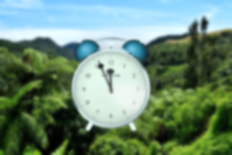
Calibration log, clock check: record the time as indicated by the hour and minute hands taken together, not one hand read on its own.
11:56
